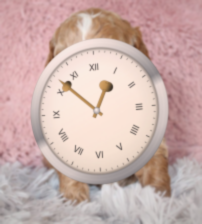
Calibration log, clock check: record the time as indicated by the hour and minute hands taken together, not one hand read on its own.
12:52
